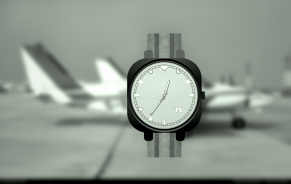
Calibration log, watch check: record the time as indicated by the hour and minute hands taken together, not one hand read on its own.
12:36
